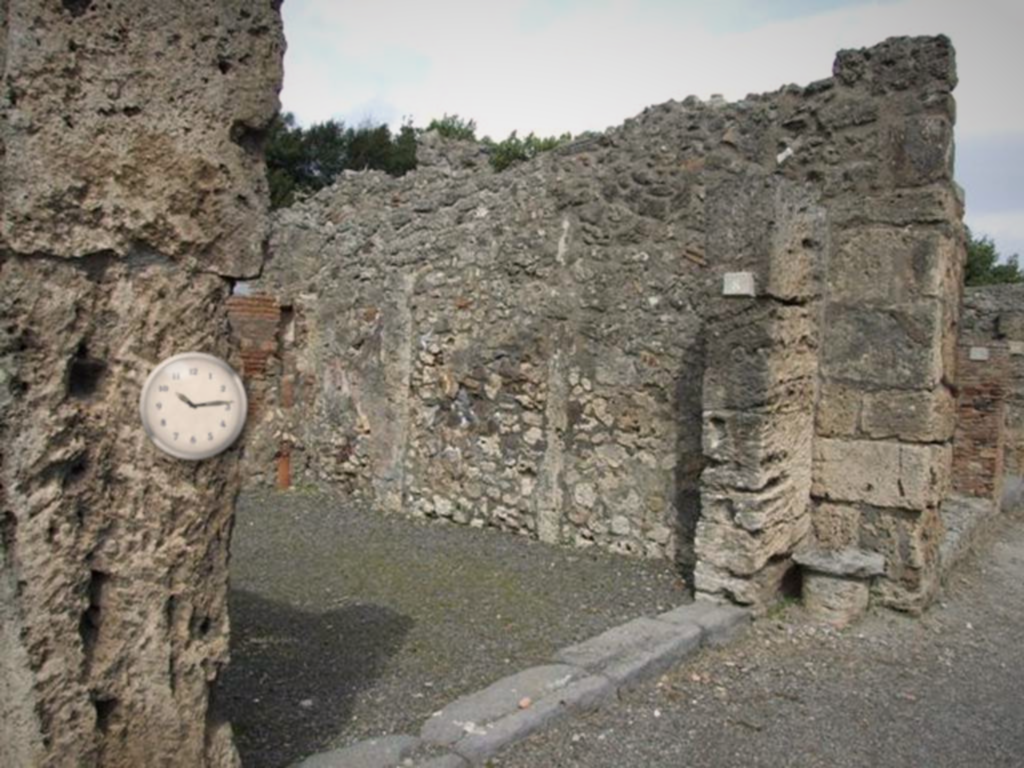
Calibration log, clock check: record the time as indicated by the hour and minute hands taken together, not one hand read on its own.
10:14
